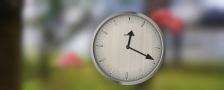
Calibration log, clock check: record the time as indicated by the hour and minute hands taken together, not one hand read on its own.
12:19
